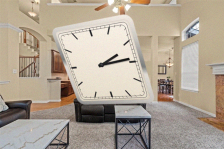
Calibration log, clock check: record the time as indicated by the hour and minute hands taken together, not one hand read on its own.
2:14
